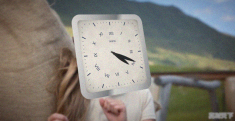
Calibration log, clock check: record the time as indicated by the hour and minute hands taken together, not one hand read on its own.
4:19
